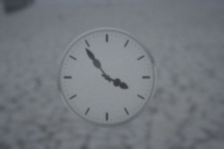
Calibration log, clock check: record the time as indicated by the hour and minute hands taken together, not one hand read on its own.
3:54
